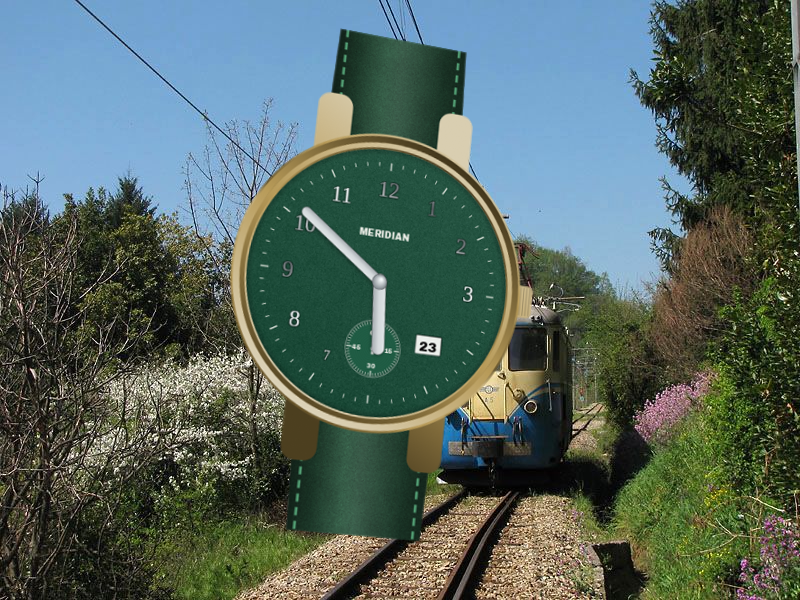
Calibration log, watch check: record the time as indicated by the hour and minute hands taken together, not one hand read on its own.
5:51
